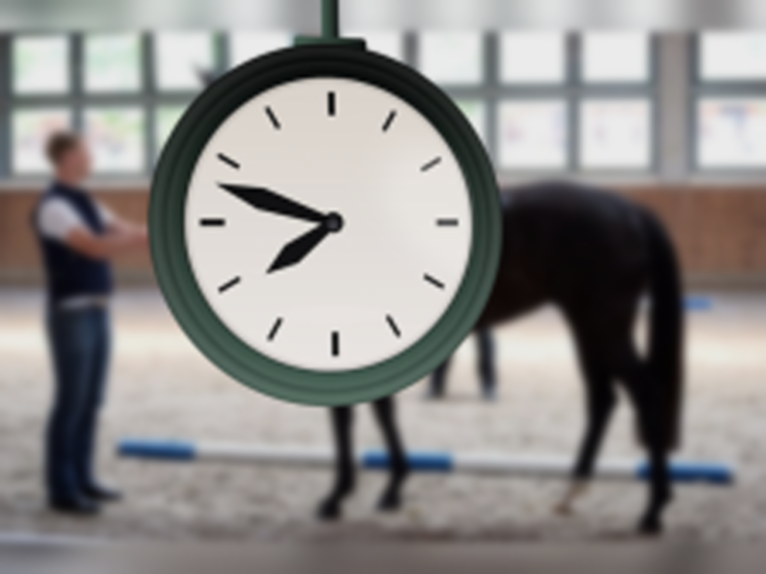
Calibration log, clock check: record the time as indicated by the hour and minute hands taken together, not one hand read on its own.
7:48
